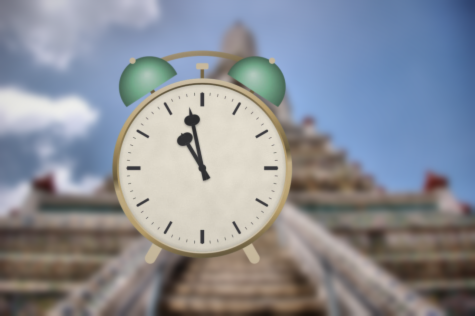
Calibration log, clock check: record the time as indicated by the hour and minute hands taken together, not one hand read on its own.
10:58
